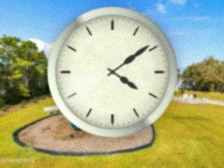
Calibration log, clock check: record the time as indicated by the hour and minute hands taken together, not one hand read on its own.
4:09
